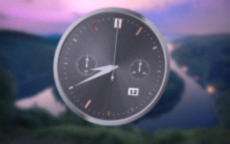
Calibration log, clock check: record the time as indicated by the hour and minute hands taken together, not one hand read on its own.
8:40
